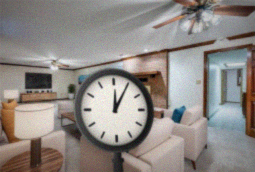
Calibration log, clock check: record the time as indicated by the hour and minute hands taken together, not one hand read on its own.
12:05
